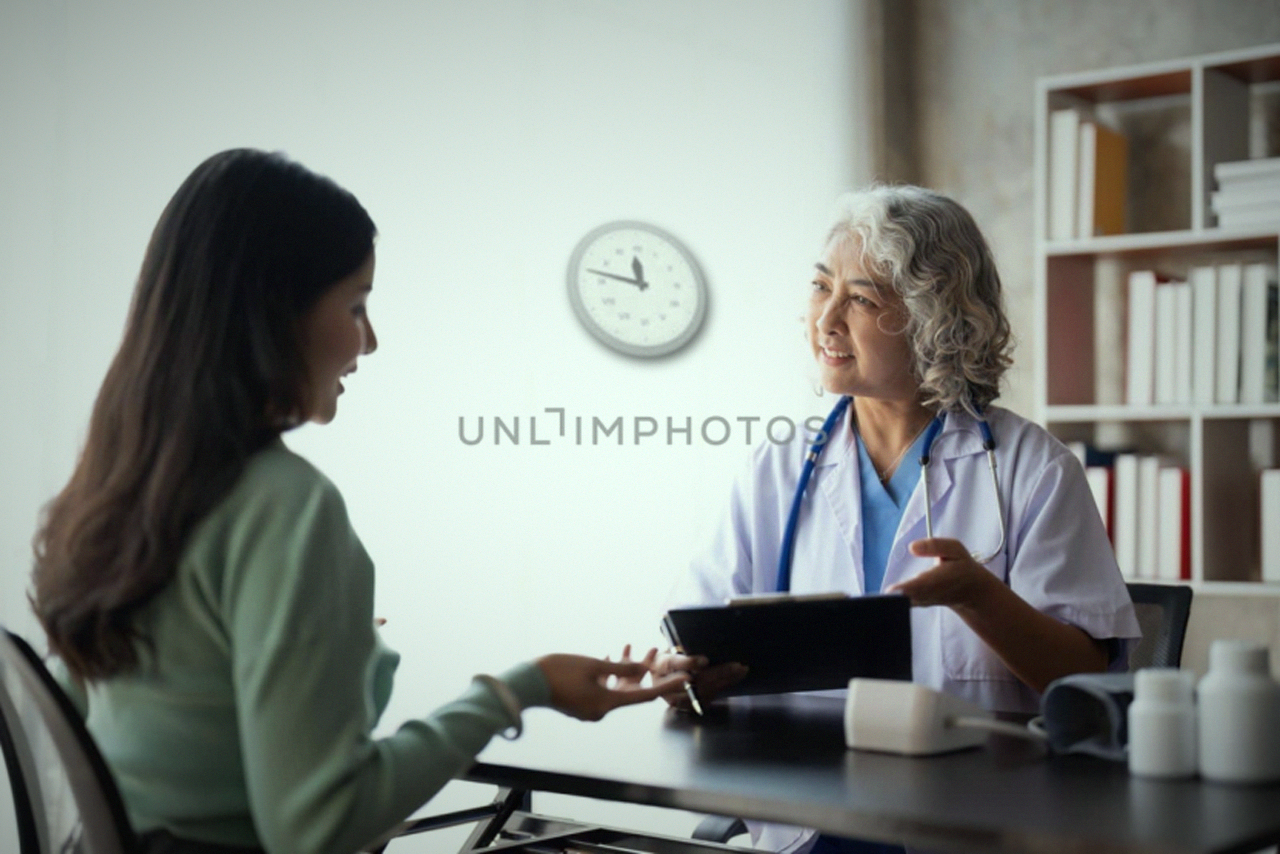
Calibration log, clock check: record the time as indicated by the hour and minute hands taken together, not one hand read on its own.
11:47
